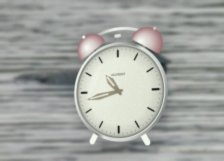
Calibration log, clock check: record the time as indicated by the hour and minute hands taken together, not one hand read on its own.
10:43
